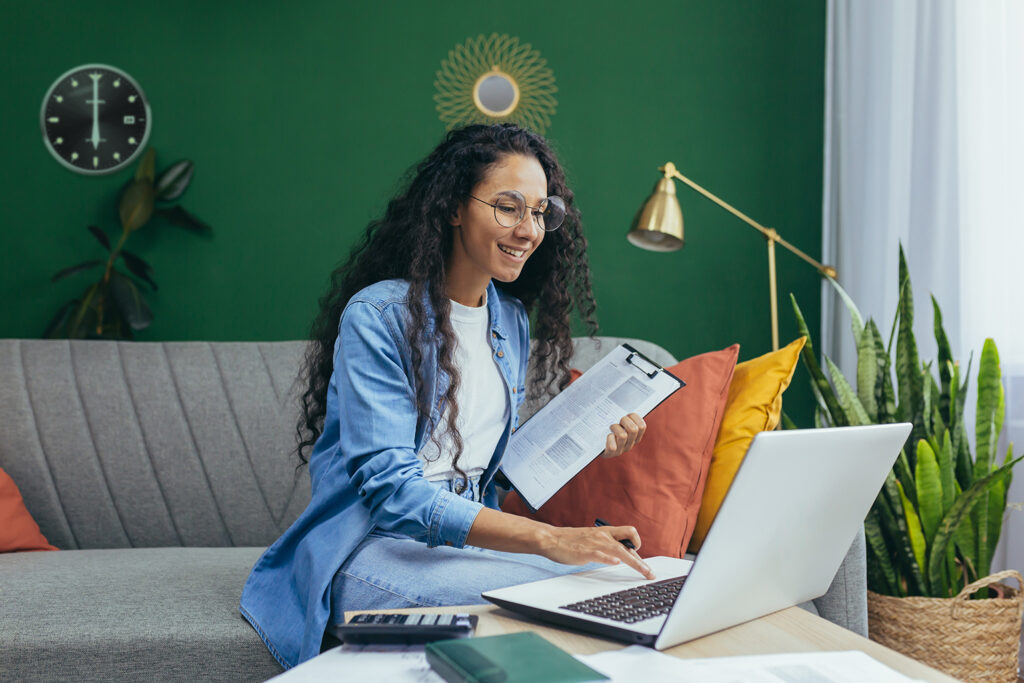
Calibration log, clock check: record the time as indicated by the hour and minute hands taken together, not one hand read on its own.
6:00
